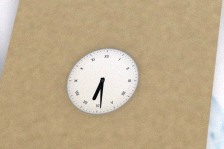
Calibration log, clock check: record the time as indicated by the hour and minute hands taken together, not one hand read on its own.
6:29
